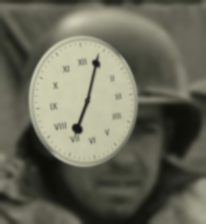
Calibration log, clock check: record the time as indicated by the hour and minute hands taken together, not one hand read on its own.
7:04
